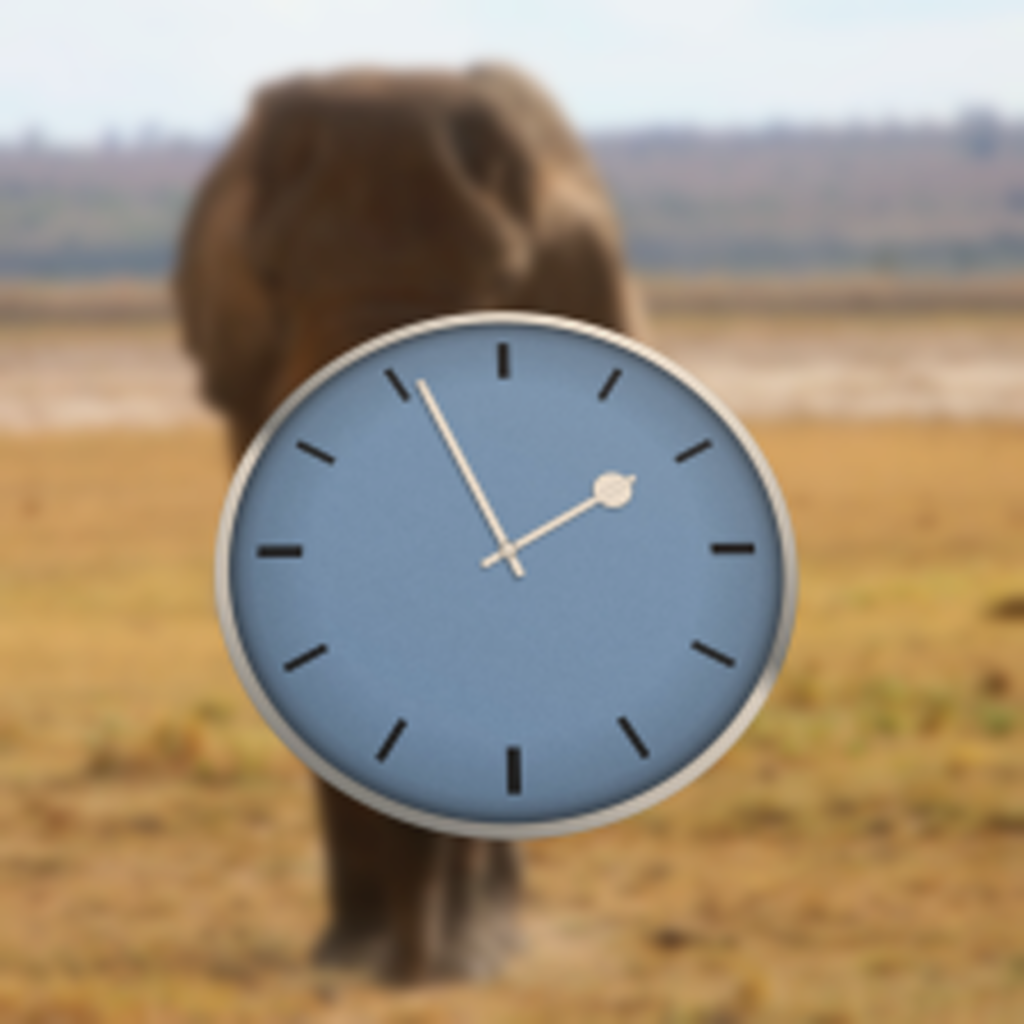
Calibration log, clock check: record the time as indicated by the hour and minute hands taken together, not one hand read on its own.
1:56
